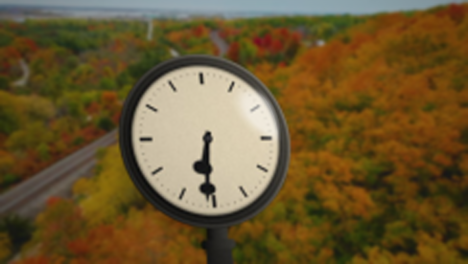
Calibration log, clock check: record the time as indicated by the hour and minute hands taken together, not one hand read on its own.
6:31
